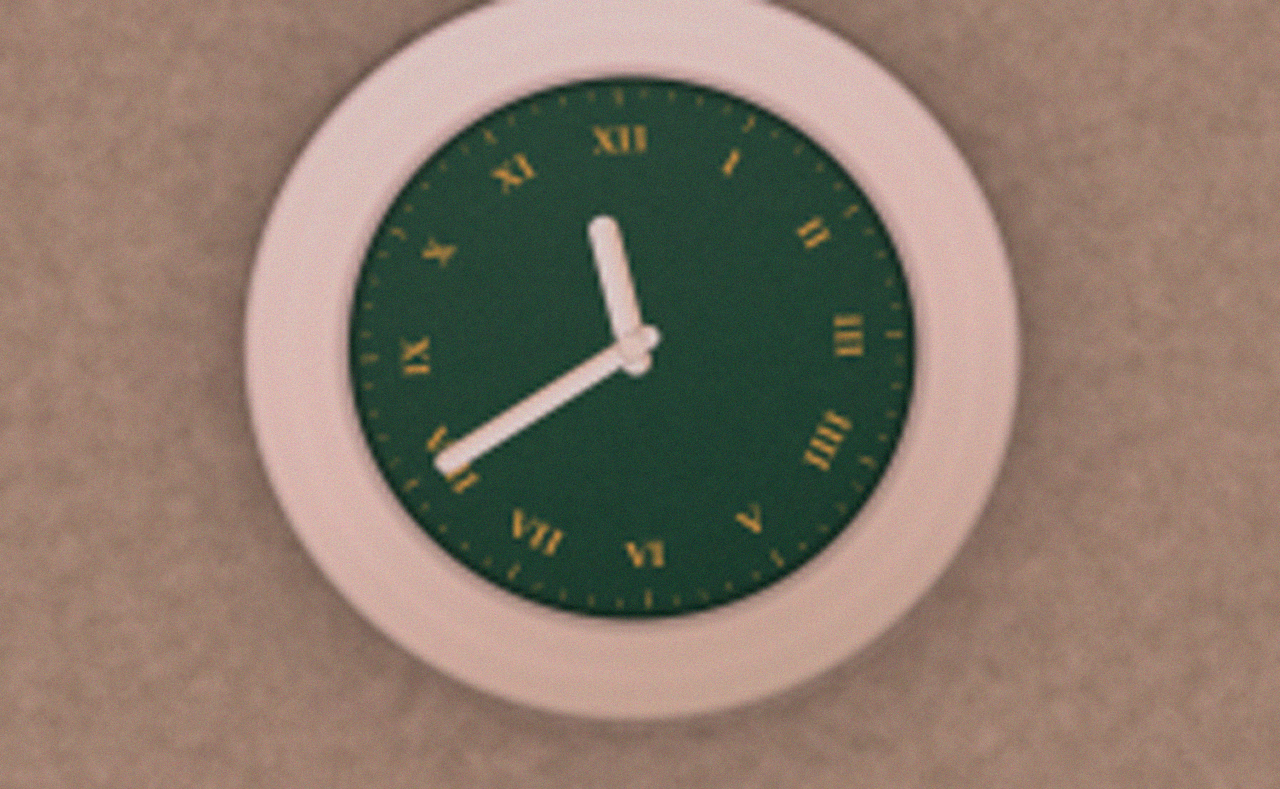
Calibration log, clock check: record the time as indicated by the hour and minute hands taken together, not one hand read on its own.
11:40
